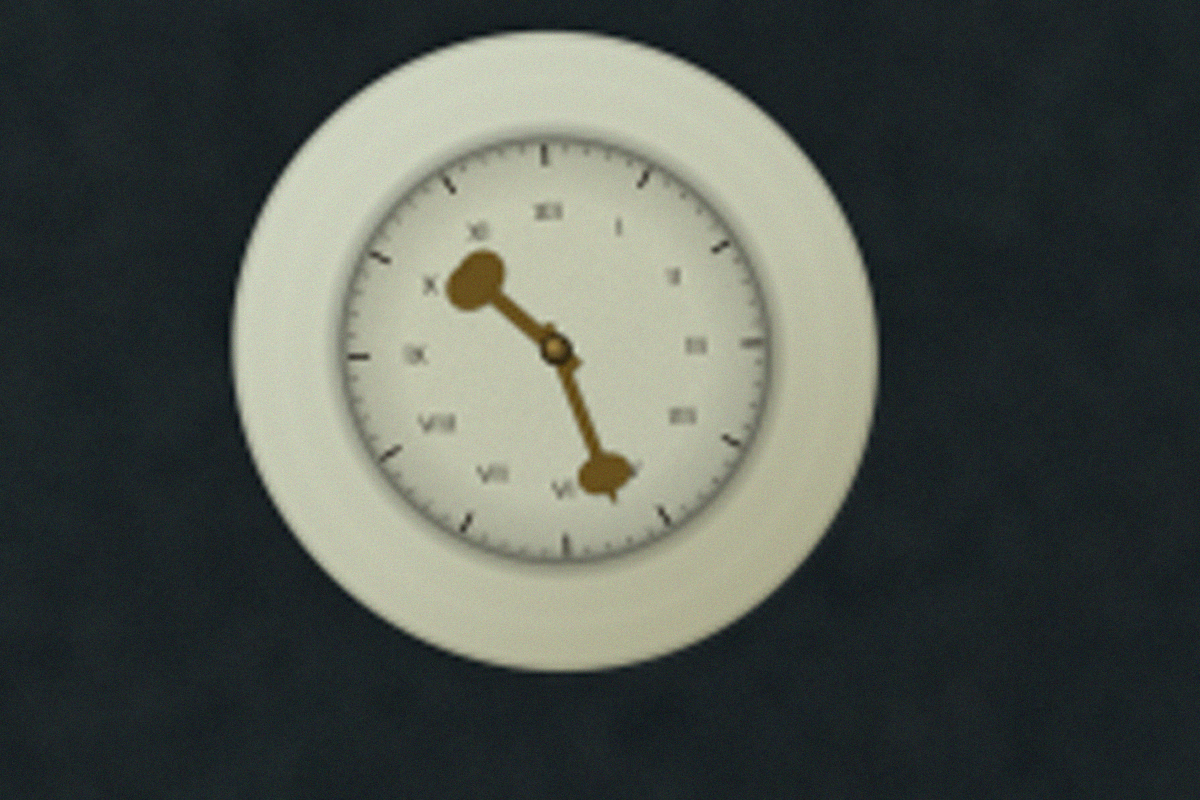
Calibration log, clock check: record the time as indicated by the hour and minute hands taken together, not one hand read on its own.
10:27
